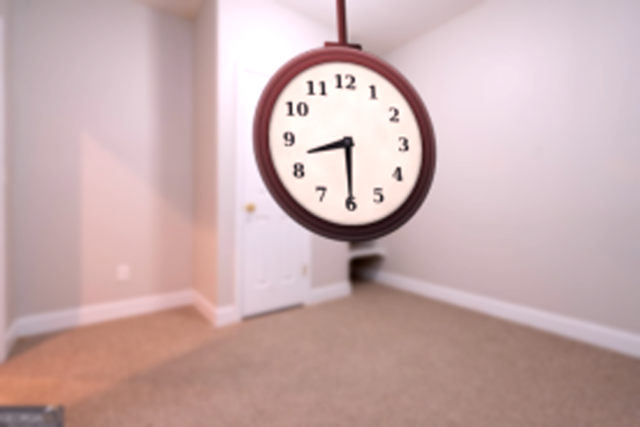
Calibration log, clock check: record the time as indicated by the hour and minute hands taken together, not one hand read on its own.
8:30
